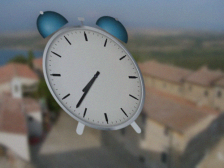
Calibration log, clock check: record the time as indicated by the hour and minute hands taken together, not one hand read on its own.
7:37
